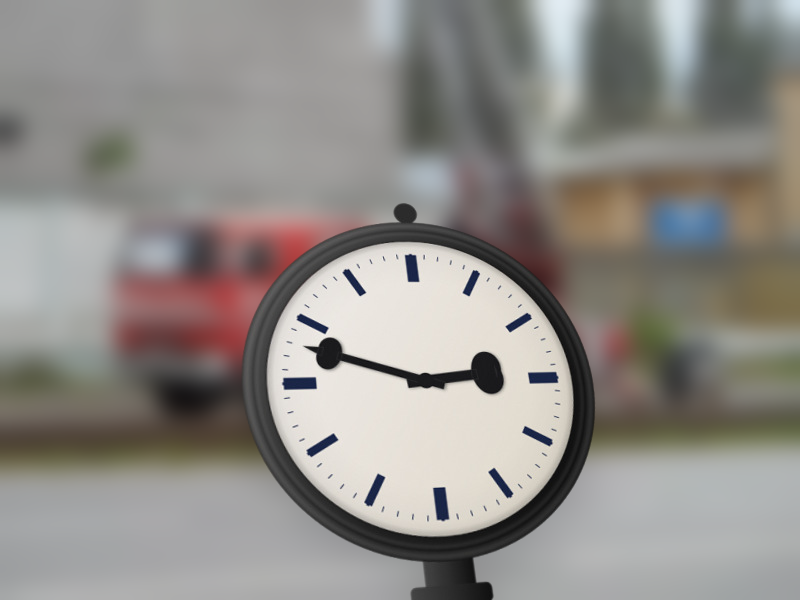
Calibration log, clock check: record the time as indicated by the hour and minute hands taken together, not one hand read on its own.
2:48
